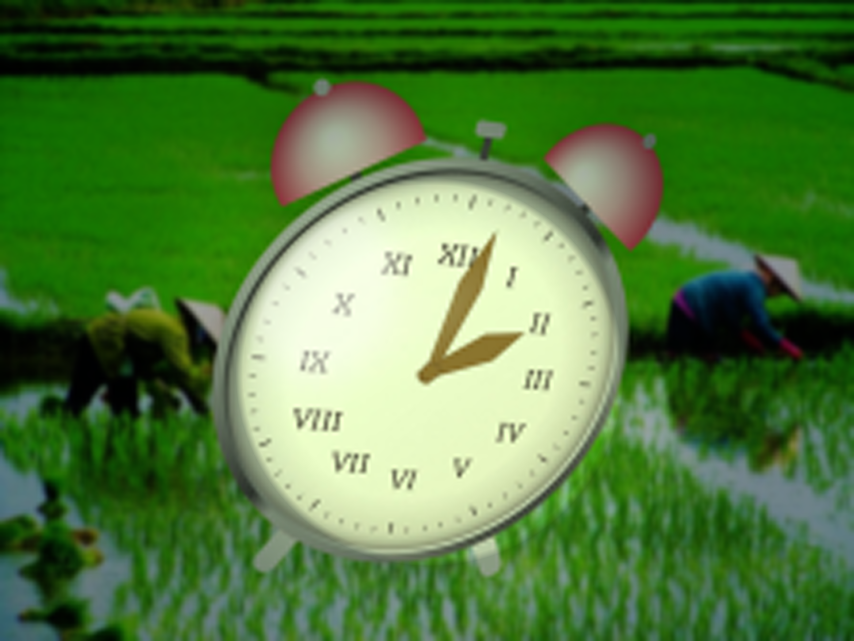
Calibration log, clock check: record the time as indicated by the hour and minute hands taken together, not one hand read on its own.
2:02
